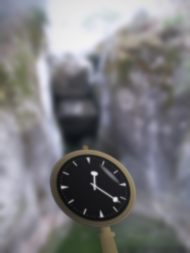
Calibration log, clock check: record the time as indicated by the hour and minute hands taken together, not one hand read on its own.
12:22
